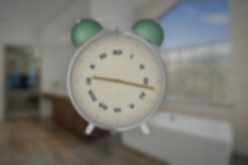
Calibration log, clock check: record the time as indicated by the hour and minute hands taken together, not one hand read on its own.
9:17
